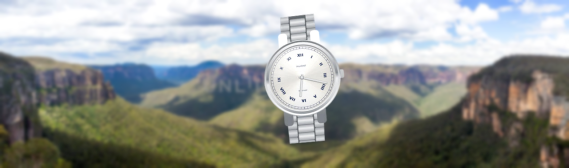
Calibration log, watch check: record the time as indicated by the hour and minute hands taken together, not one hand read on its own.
6:18
